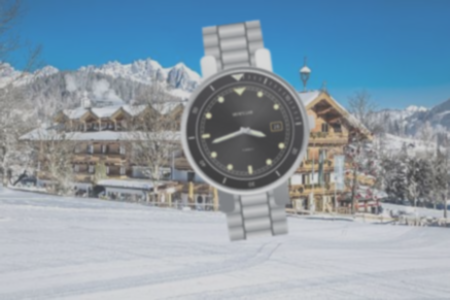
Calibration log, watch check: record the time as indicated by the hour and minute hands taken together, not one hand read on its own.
3:43
